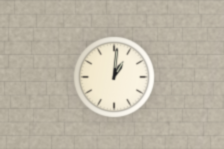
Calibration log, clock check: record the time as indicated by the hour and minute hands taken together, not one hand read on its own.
1:01
